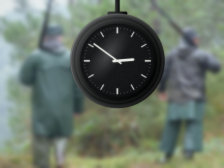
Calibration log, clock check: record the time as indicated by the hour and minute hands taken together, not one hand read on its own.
2:51
